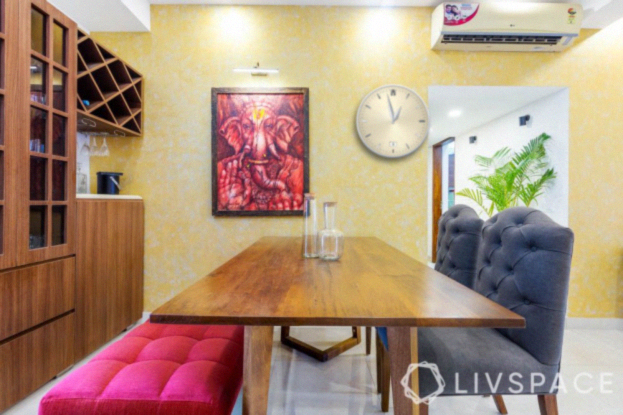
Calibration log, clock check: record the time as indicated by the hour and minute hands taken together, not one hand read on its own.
12:58
